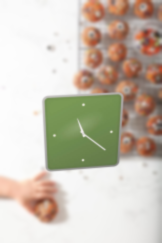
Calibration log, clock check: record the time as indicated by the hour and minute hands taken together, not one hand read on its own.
11:22
